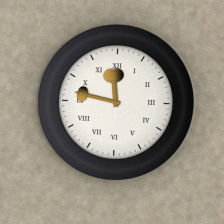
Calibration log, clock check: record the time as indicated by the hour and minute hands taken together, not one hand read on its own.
11:47
